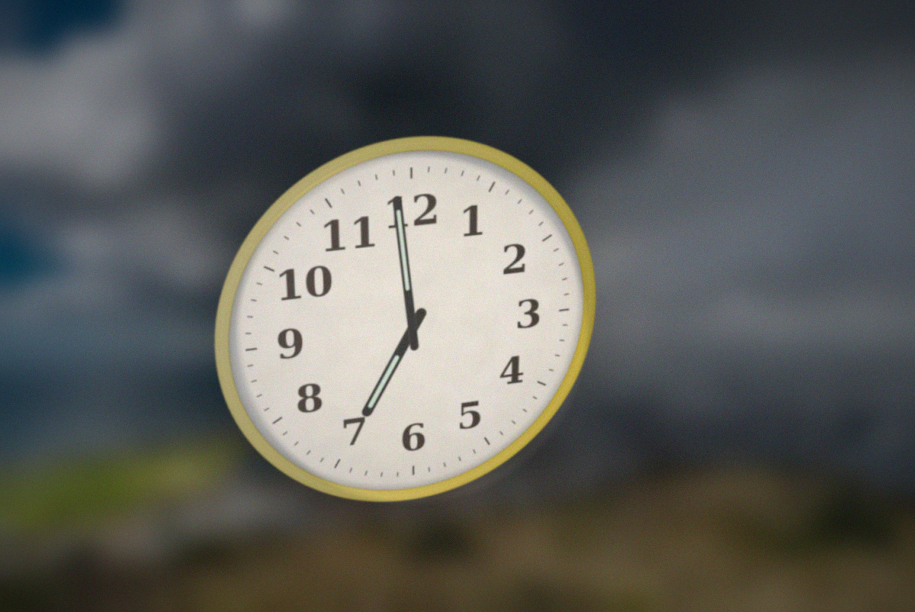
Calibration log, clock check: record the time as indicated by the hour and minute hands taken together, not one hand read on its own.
6:59
